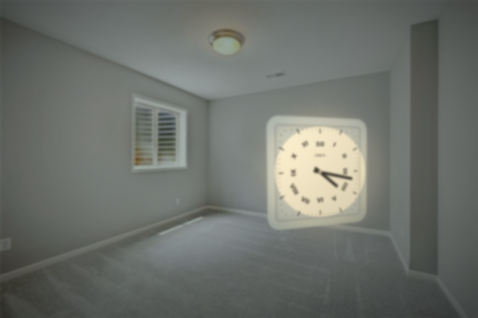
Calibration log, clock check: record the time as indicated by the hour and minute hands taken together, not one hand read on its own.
4:17
